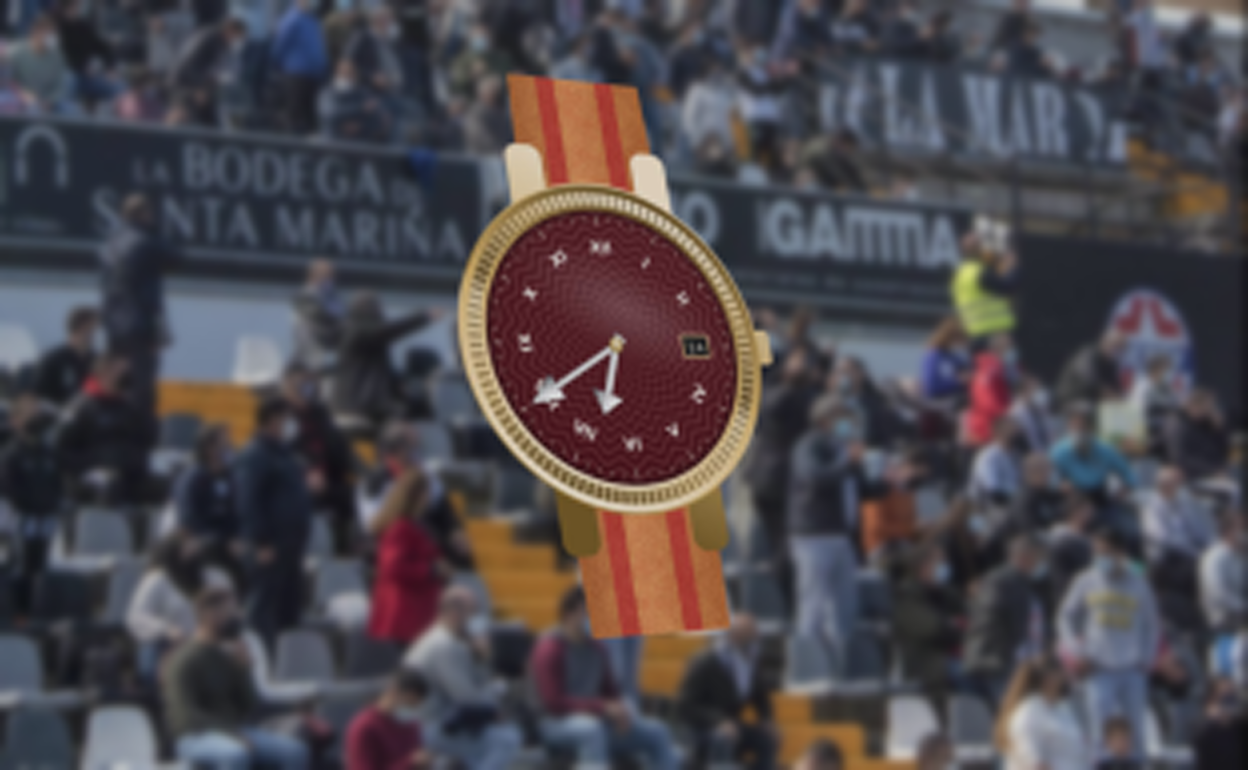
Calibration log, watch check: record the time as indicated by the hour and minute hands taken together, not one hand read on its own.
6:40
